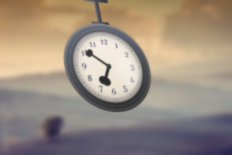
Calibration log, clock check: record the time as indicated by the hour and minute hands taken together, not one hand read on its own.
6:51
